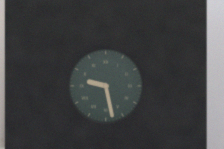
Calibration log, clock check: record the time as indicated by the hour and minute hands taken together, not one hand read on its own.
9:28
